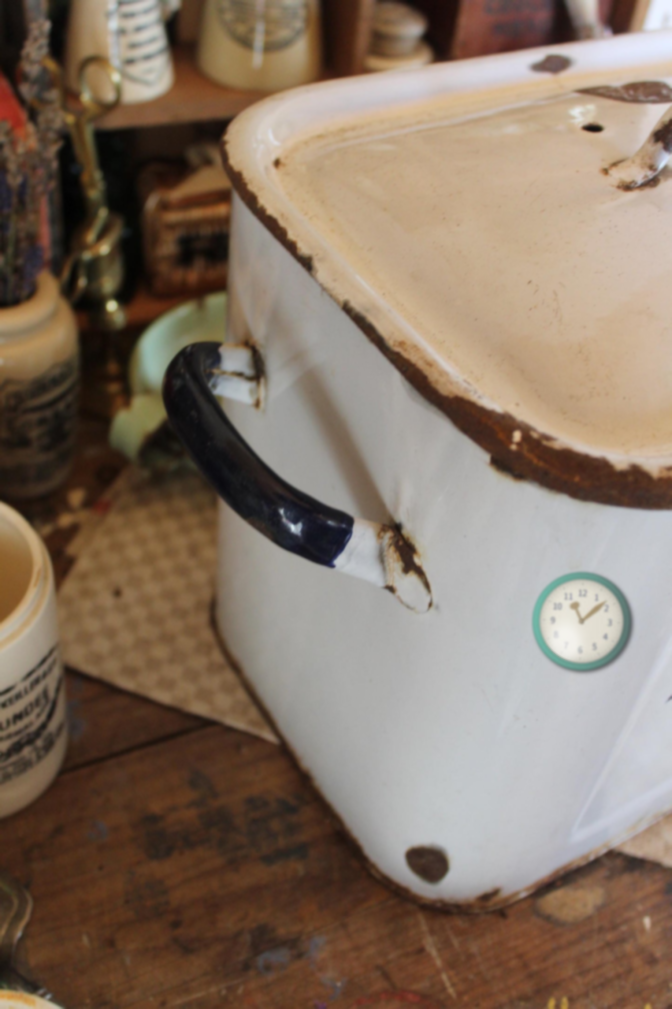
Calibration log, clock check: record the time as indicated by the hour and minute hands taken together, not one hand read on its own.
11:08
